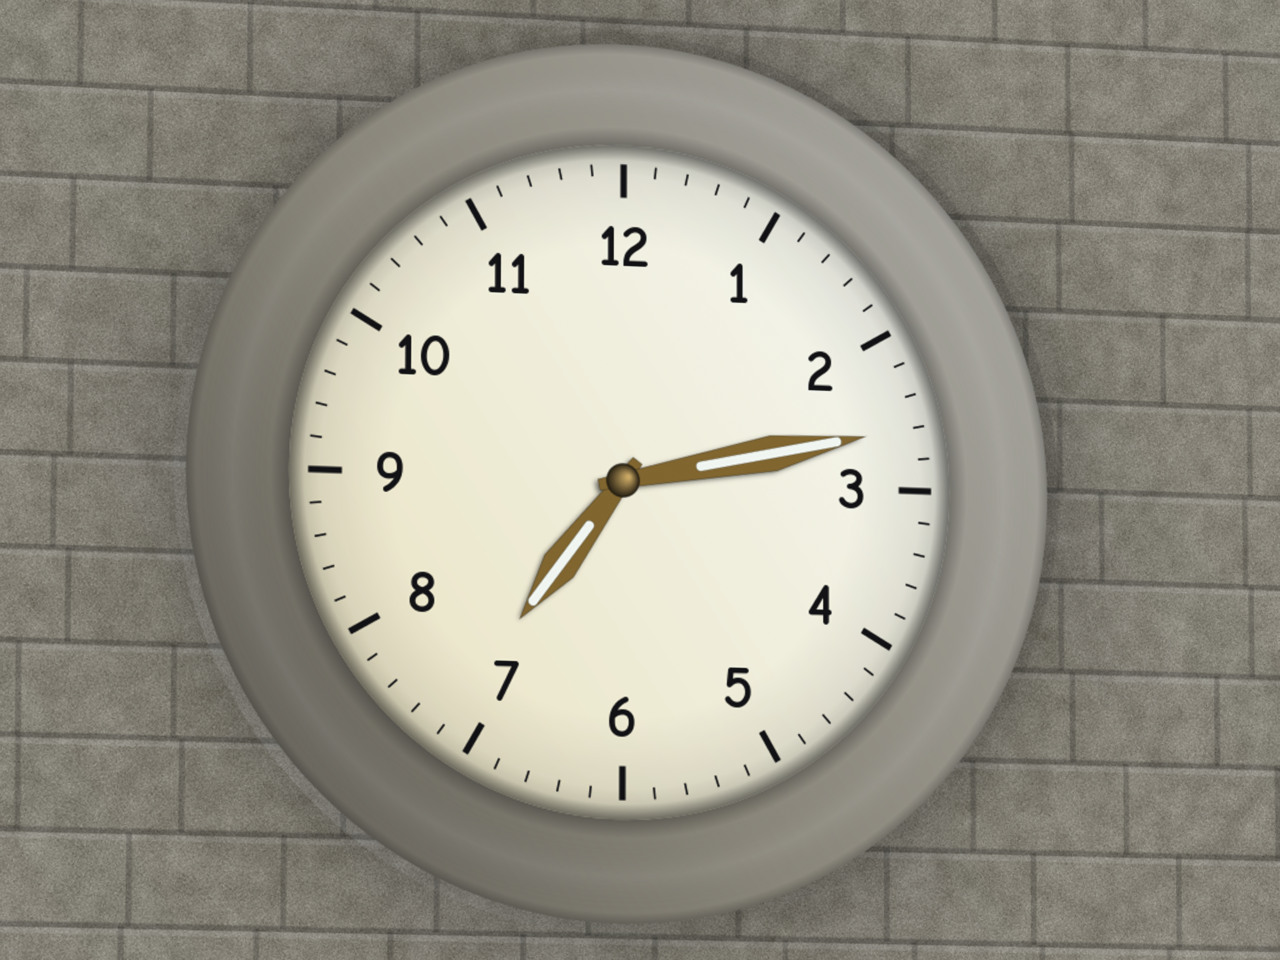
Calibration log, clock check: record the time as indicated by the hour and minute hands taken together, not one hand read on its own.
7:13
